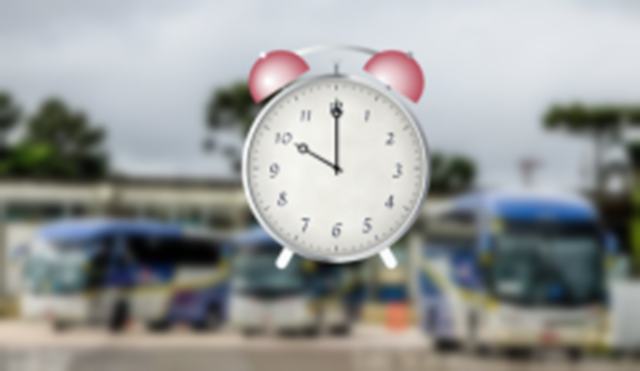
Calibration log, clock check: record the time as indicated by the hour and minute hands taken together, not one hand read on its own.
10:00
